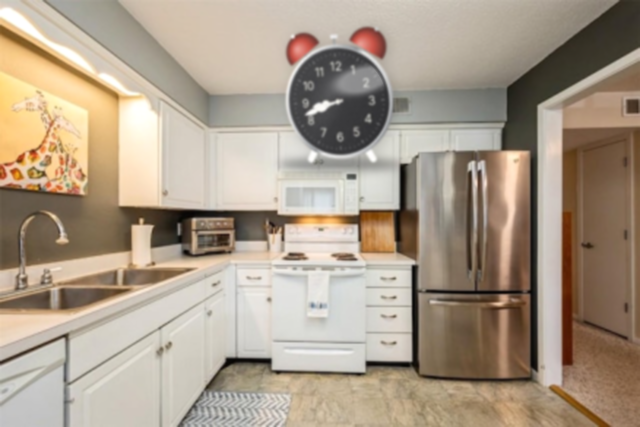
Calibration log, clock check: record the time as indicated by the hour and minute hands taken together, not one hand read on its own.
8:42
